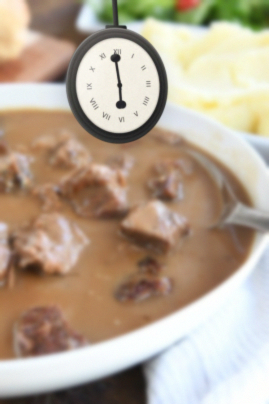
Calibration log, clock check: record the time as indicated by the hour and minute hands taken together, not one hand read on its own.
5:59
